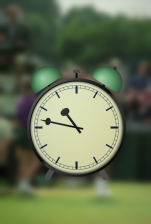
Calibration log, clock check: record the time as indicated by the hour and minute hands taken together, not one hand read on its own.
10:47
